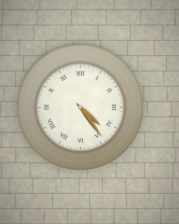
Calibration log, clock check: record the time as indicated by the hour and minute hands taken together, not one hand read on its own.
4:24
